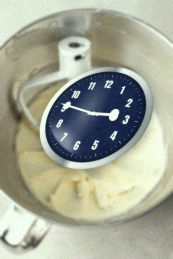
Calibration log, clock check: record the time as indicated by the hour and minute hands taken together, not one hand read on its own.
2:46
